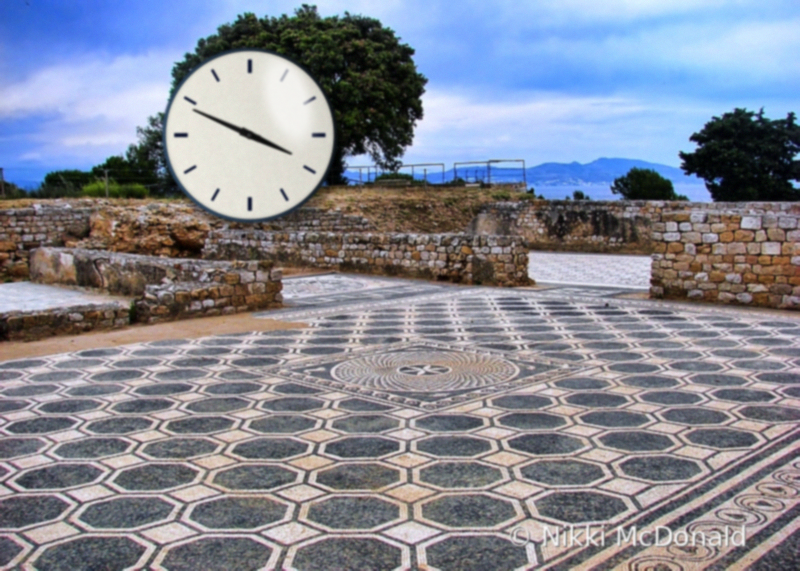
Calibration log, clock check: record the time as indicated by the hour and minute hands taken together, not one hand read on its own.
3:49
